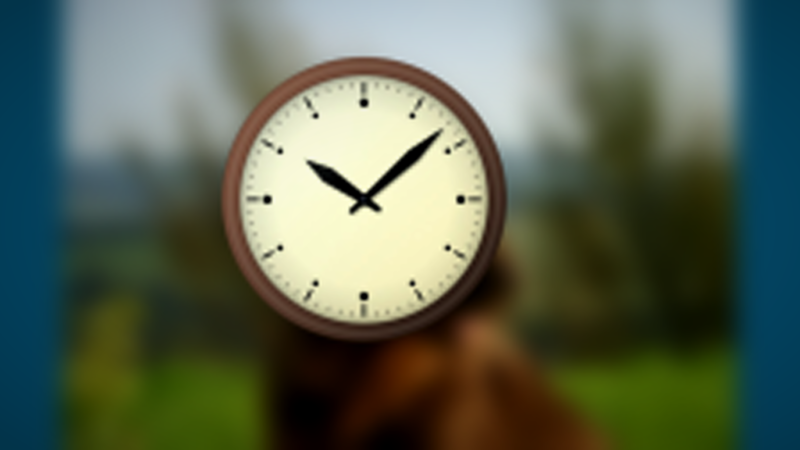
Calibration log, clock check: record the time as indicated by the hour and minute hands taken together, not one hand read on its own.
10:08
